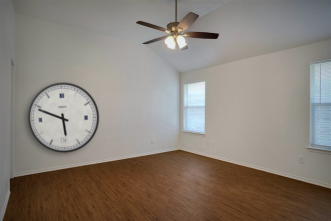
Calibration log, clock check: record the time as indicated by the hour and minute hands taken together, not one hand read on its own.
5:49
